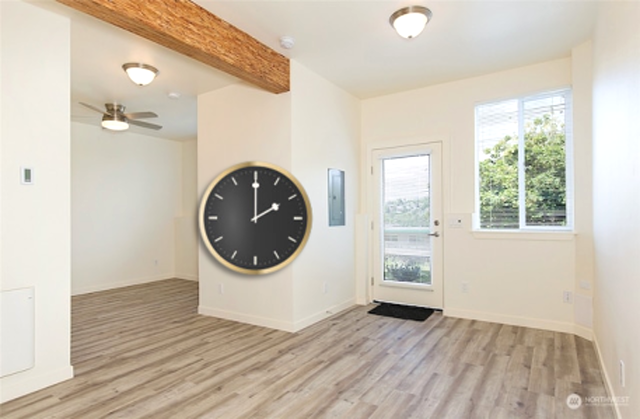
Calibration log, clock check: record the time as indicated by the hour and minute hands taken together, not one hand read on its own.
2:00
